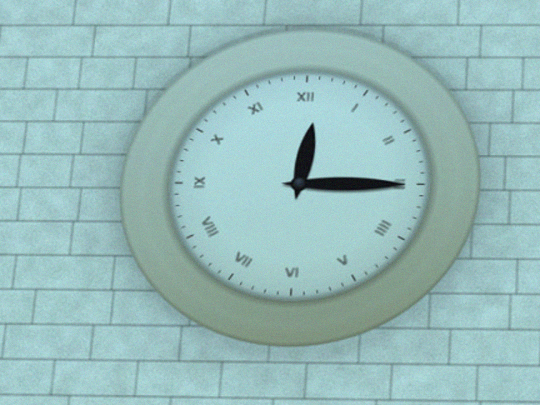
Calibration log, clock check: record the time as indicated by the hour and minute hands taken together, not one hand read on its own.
12:15
